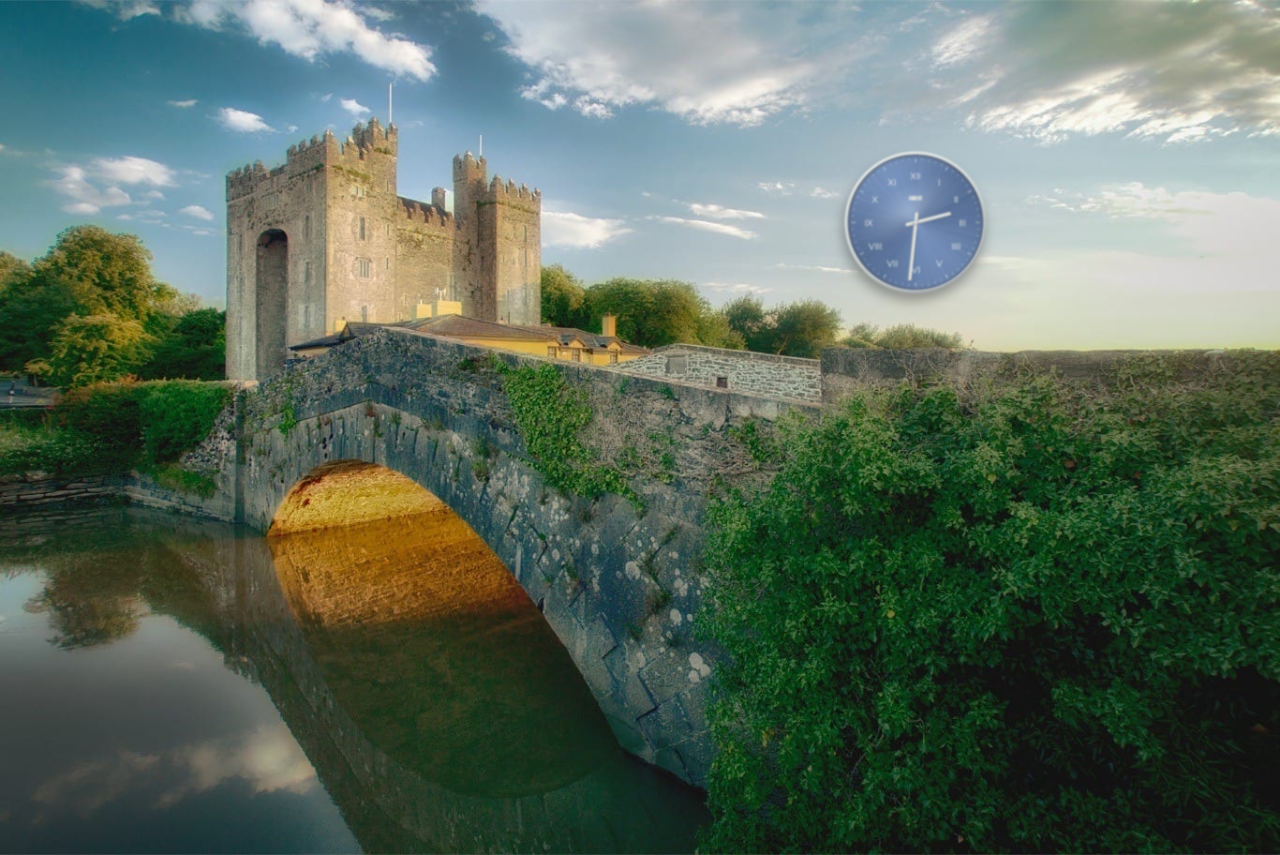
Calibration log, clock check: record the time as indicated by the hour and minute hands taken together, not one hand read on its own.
2:31
